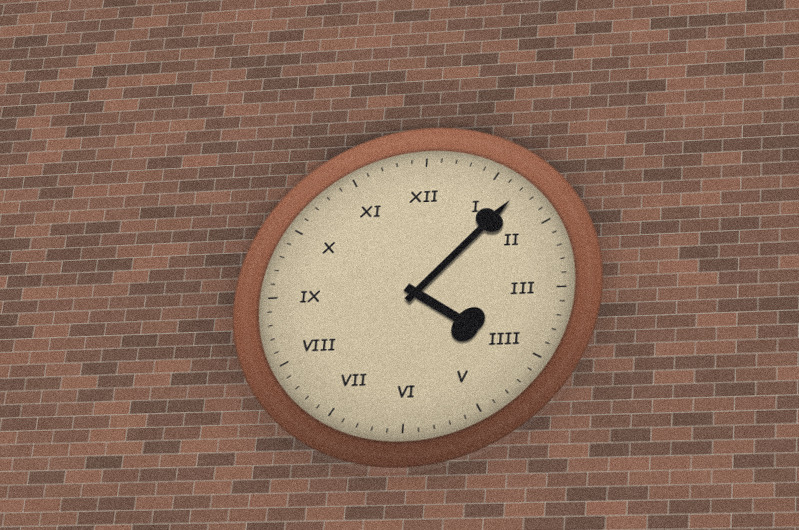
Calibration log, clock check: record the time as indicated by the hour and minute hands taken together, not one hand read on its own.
4:07
